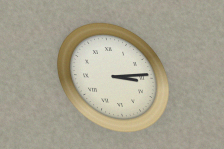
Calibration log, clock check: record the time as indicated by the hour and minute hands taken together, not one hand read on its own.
3:14
